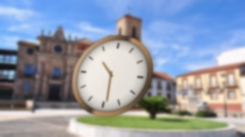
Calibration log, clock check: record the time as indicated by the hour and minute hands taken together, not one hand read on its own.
10:29
